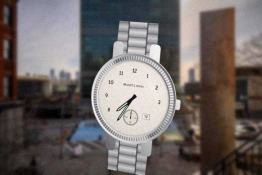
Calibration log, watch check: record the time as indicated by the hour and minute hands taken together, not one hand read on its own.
7:35
